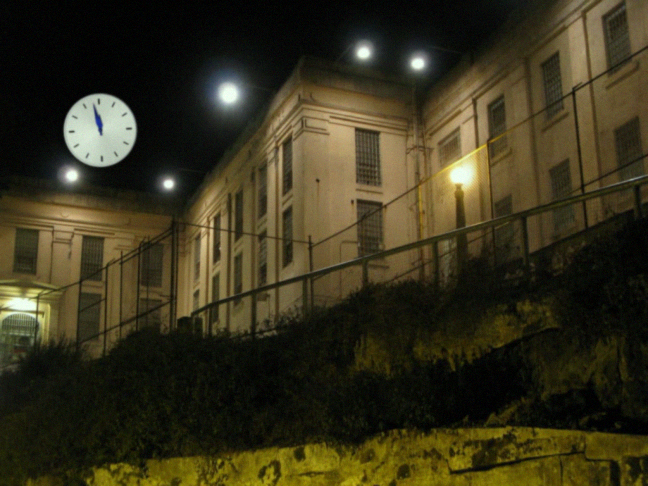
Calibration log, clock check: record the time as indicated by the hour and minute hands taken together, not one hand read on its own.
11:58
